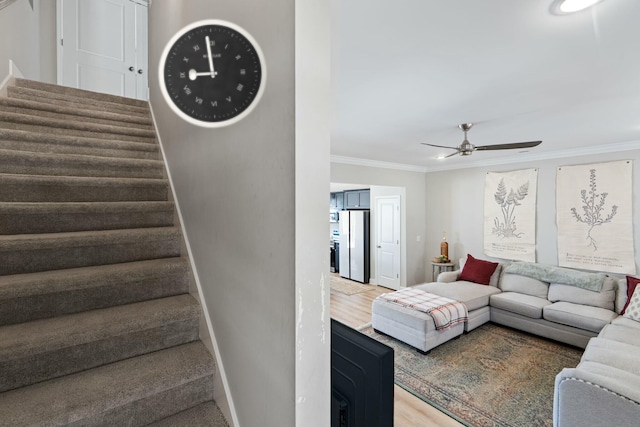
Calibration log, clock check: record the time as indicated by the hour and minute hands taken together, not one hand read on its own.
8:59
